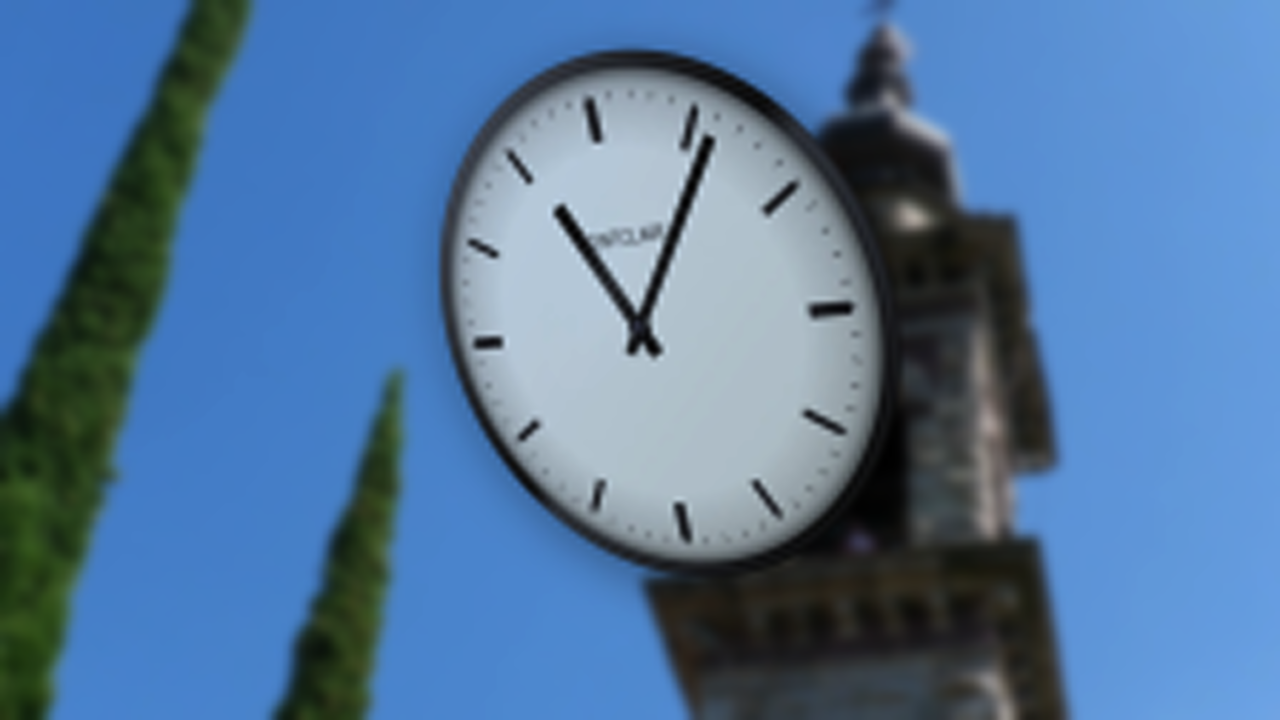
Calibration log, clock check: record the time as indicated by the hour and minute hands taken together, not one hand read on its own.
11:06
